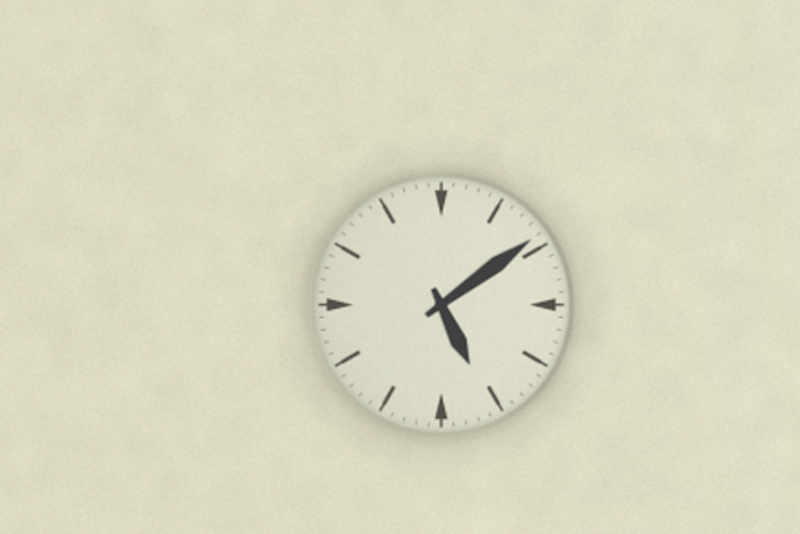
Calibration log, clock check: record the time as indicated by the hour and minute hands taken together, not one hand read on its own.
5:09
